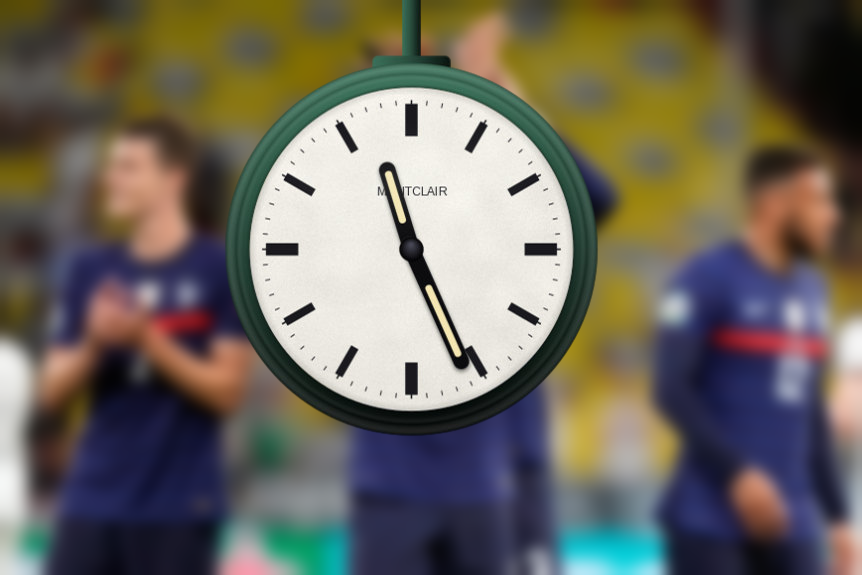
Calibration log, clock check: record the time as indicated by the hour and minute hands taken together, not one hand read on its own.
11:26
